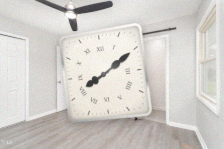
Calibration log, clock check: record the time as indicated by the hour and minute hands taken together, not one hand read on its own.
8:10
